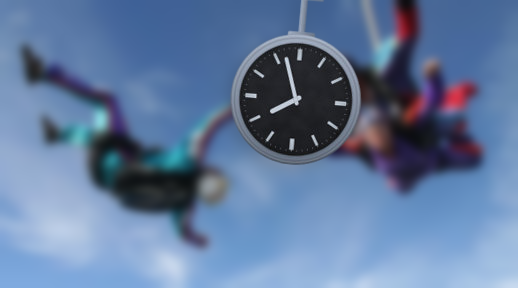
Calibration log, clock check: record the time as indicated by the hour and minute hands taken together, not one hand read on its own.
7:57
